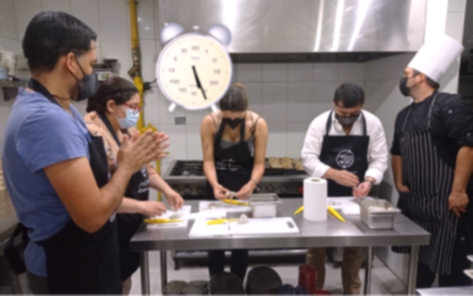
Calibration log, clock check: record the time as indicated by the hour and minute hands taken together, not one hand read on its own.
5:26
